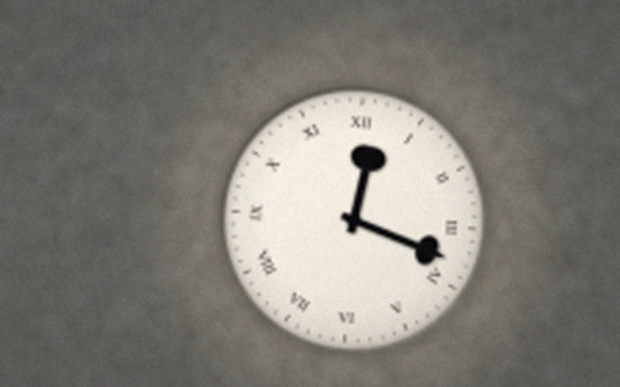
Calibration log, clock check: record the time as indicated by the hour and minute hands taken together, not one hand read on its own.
12:18
